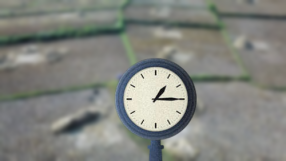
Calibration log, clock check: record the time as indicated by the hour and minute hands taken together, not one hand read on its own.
1:15
